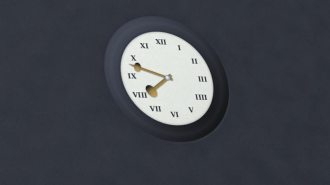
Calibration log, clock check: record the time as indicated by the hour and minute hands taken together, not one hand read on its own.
7:48
